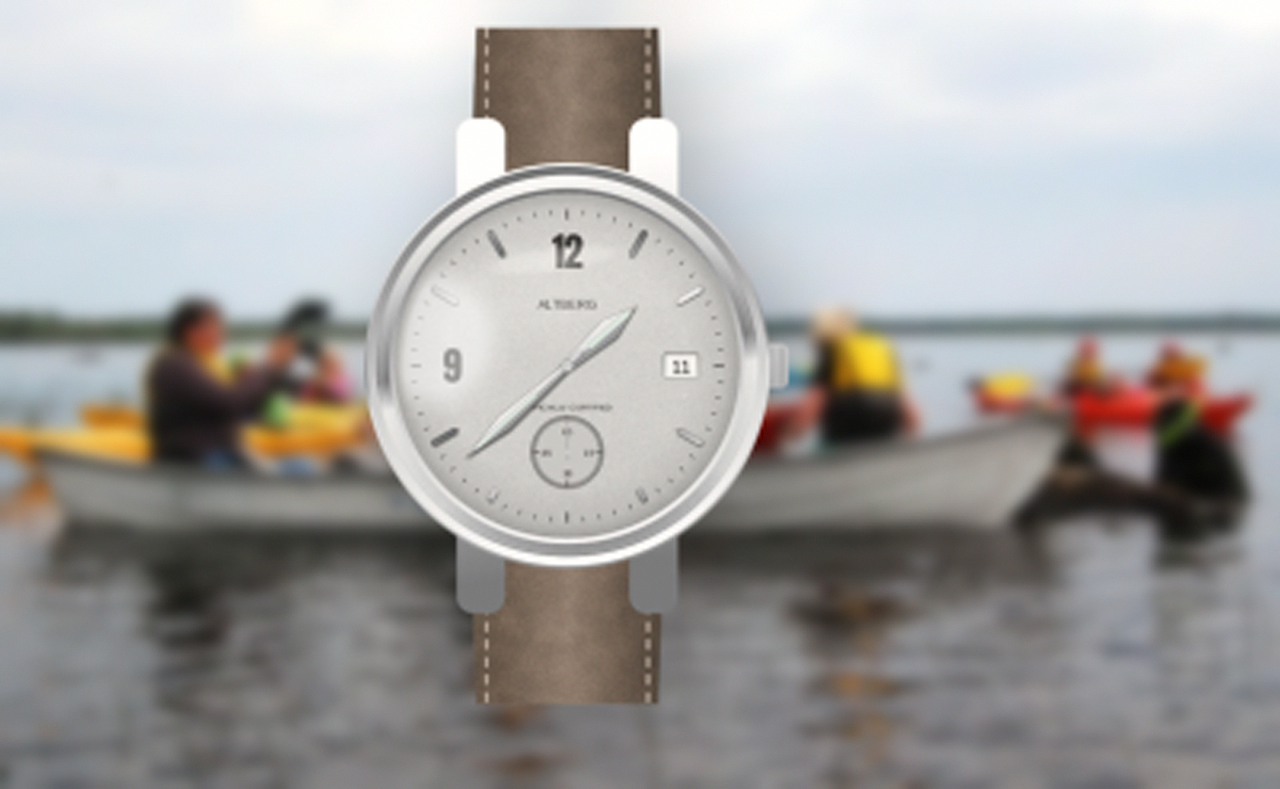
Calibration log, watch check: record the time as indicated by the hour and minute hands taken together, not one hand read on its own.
1:38
